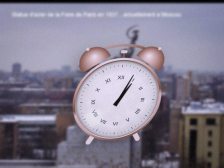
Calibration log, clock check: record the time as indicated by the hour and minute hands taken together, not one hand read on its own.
1:04
